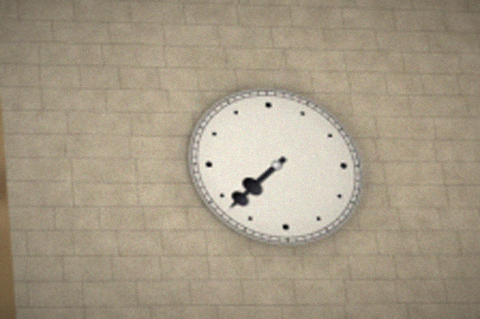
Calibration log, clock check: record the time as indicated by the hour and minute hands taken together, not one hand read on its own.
7:38
